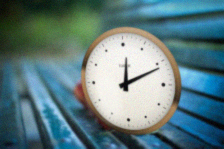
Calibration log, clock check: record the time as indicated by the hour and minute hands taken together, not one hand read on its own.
12:11
